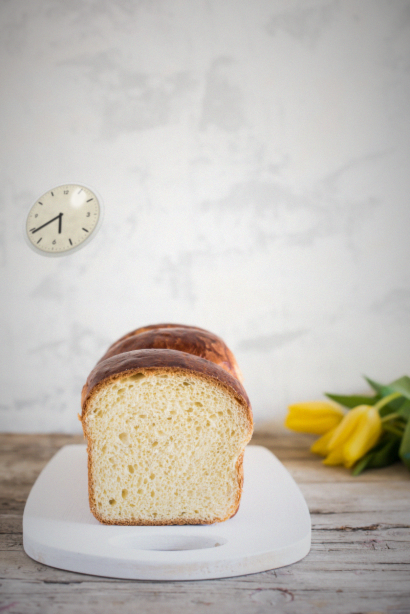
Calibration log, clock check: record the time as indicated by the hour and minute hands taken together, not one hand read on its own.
5:39
